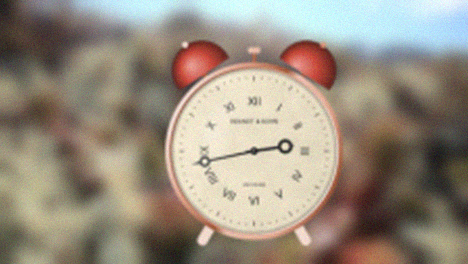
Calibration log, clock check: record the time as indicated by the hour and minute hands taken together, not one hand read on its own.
2:43
